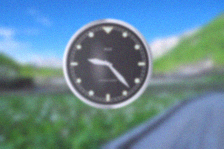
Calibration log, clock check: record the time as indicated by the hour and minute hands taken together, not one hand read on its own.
9:23
